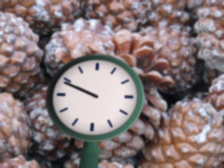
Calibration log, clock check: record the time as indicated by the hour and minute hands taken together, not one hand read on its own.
9:49
